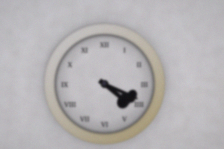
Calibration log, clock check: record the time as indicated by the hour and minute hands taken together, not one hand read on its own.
4:19
